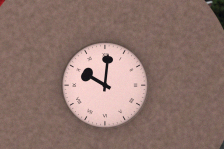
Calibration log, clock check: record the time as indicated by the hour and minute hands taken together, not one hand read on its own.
10:01
